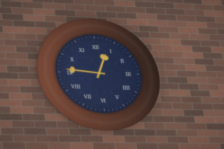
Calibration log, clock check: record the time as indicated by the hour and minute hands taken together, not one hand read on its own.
12:46
